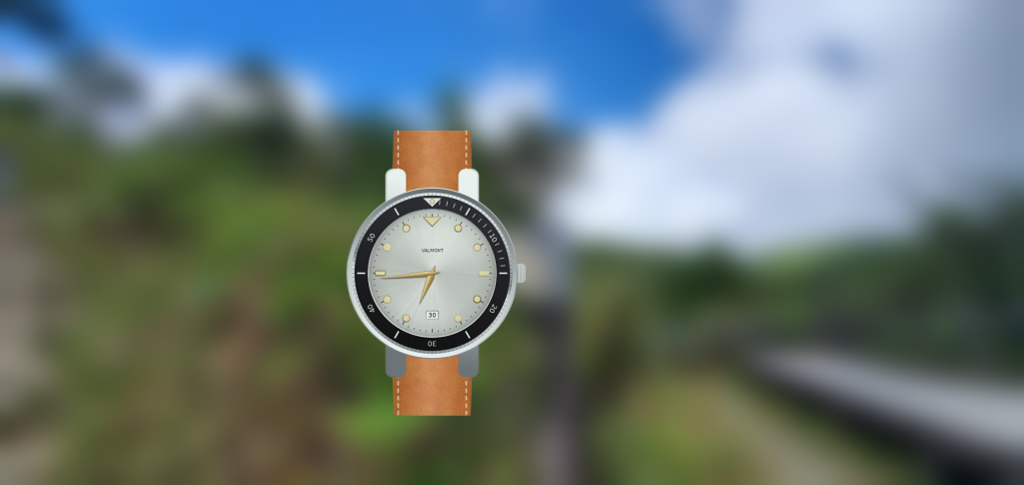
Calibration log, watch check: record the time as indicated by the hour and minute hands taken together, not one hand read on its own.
6:44
